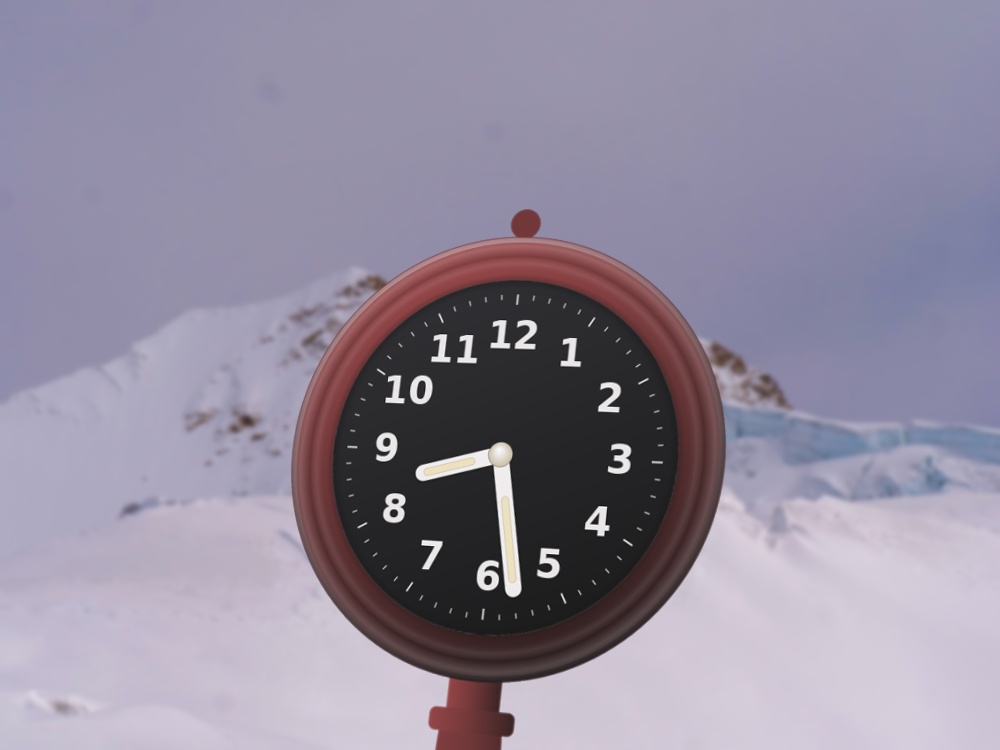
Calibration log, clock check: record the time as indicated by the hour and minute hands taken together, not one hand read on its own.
8:28
